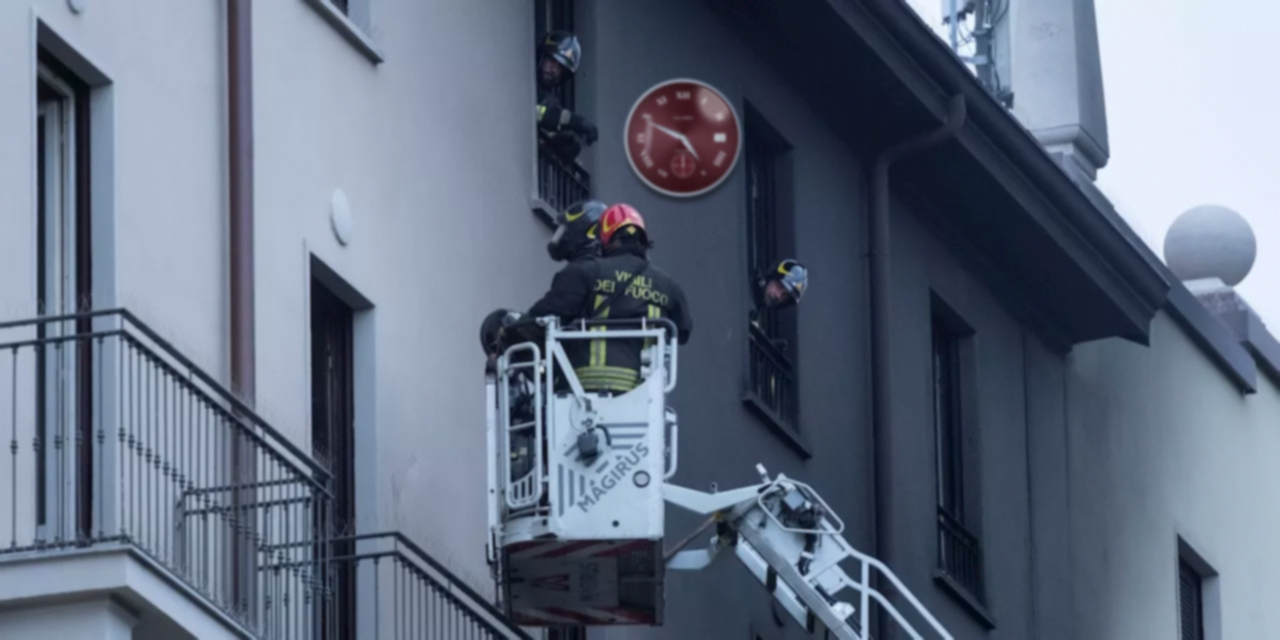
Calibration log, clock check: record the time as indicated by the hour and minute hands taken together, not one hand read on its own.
4:49
